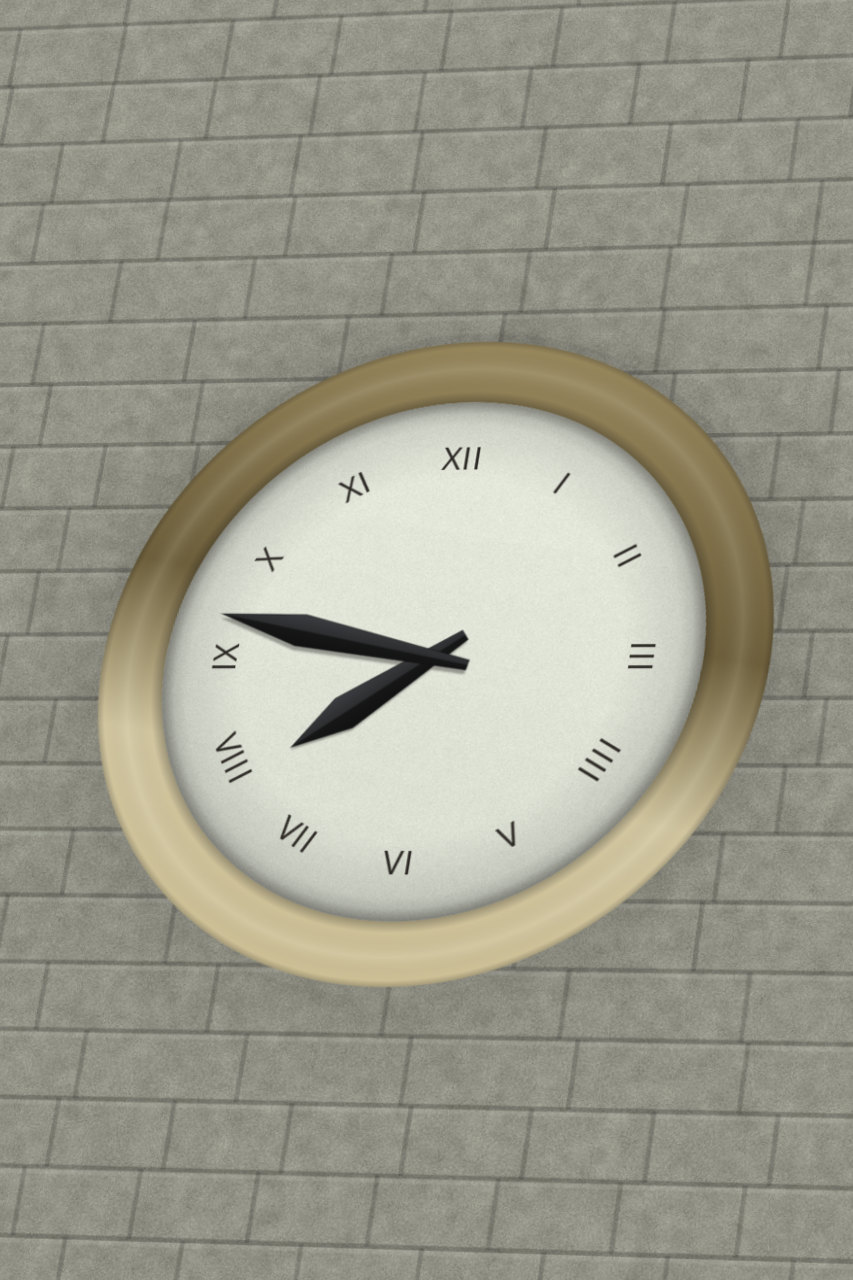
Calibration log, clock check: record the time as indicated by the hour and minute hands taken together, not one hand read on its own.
7:47
